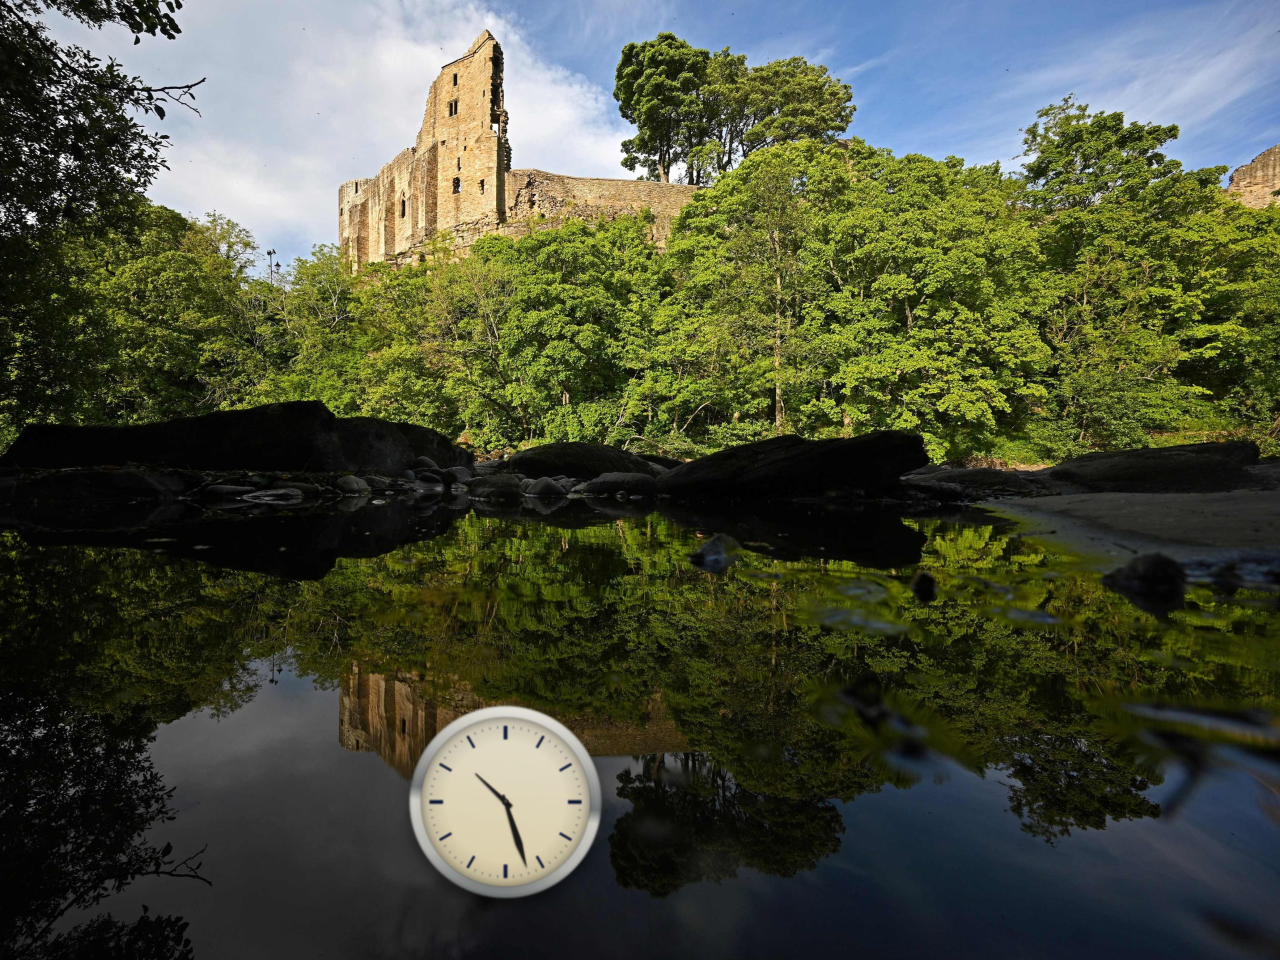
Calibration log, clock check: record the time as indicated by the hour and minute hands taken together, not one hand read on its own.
10:27
